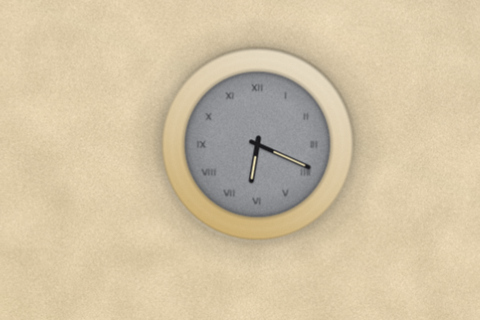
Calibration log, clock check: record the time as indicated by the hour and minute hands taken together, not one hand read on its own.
6:19
